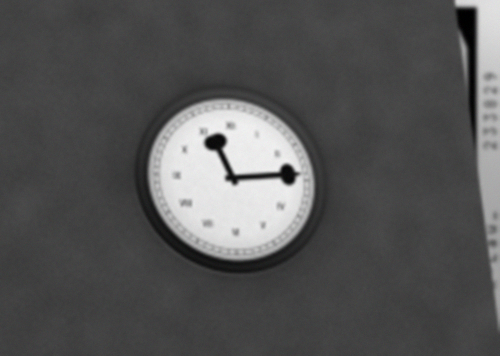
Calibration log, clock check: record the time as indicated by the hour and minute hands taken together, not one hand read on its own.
11:14
